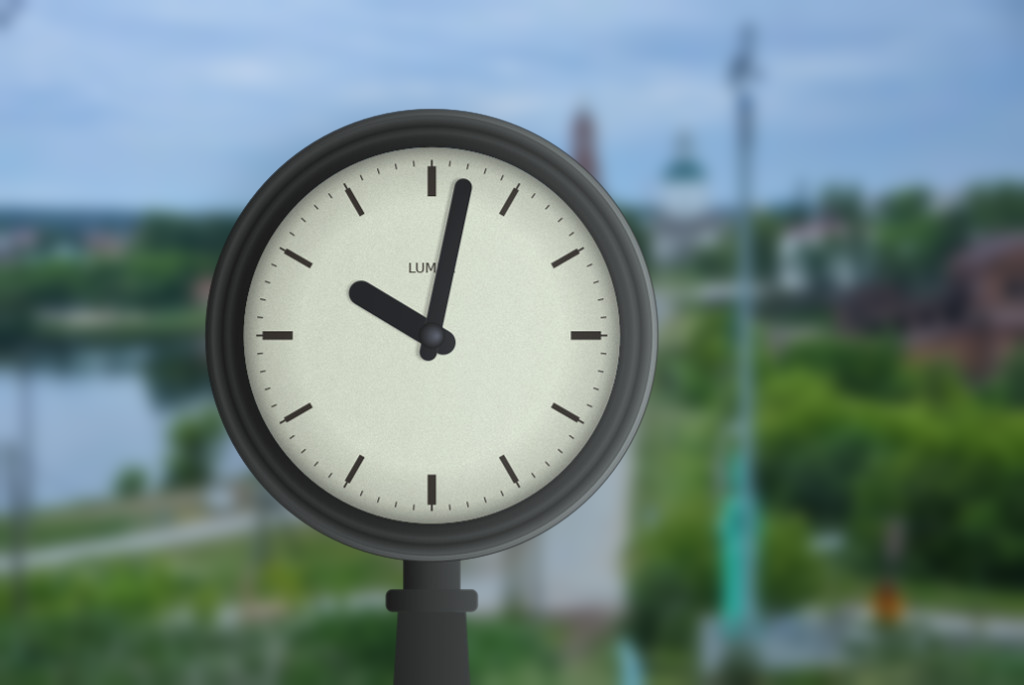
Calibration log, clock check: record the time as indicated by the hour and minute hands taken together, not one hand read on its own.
10:02
